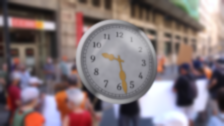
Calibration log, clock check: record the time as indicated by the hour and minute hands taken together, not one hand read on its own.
9:28
